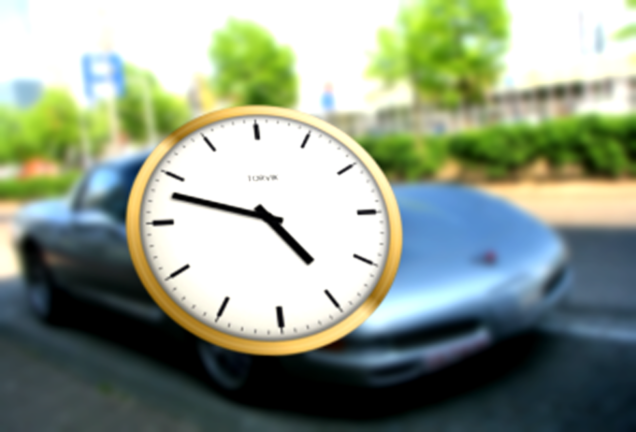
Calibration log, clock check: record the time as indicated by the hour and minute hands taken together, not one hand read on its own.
4:48
